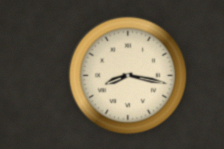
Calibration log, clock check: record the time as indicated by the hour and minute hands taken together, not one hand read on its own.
8:17
